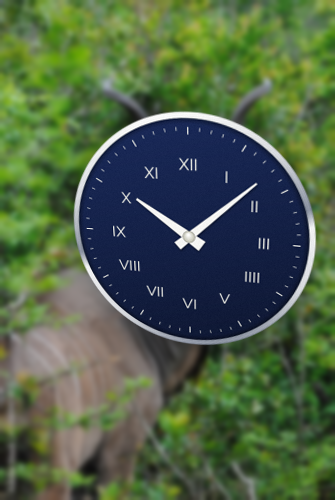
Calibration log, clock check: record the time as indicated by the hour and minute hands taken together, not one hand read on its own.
10:08
